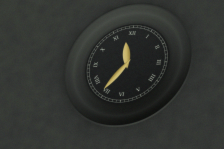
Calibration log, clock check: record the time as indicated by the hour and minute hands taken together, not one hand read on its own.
11:36
